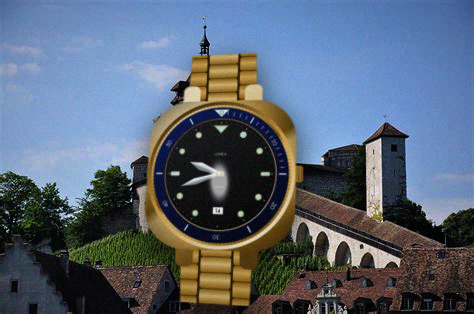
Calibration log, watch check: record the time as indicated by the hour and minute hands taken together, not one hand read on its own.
9:42
